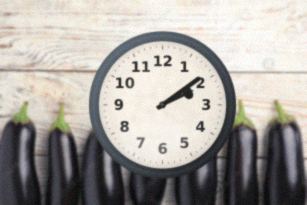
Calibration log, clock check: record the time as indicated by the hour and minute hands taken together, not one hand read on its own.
2:09
